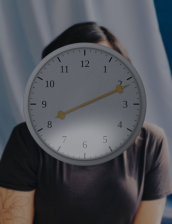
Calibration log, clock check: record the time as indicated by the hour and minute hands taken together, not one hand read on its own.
8:11
